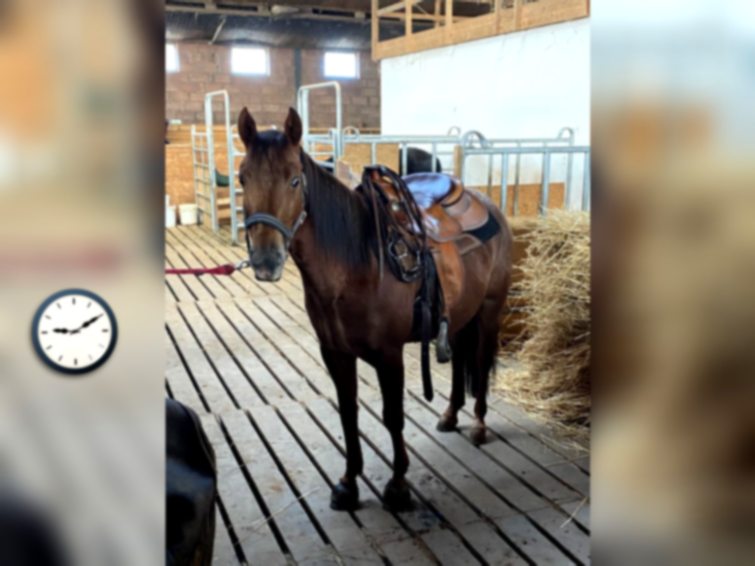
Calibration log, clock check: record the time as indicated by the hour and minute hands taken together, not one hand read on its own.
9:10
